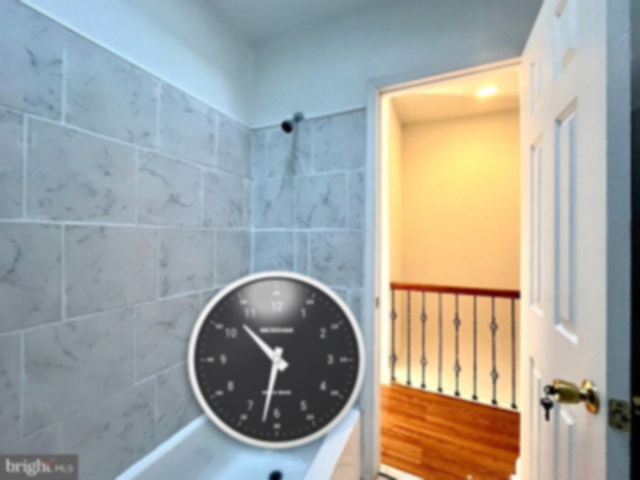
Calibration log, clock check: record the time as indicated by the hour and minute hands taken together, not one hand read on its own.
10:32
